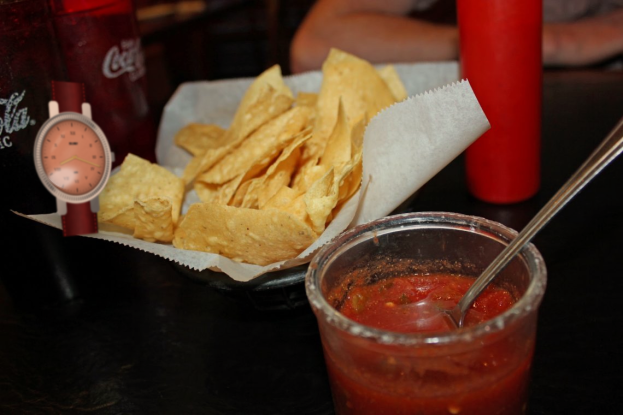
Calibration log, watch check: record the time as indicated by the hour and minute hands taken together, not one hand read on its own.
8:18
